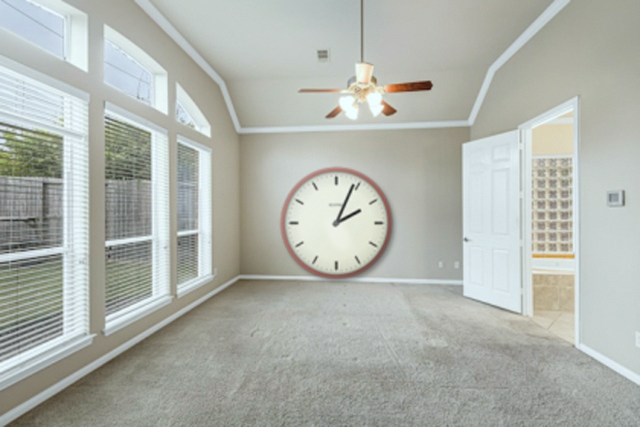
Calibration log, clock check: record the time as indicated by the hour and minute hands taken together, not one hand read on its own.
2:04
